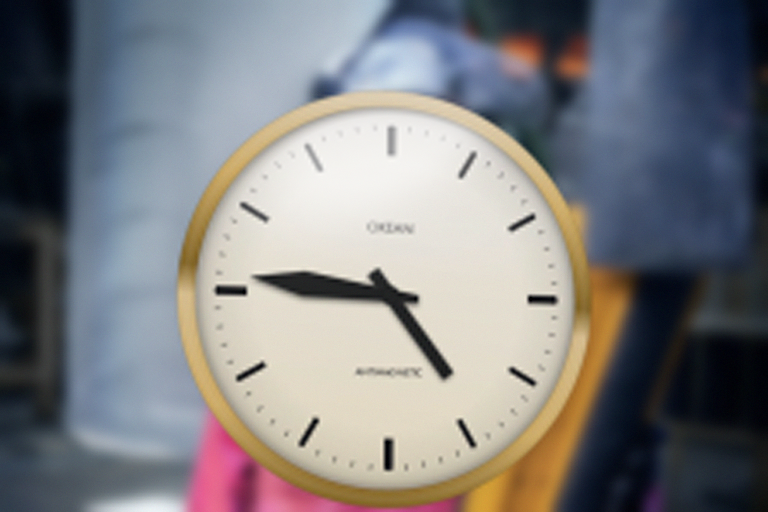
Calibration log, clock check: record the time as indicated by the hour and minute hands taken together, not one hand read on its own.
4:46
